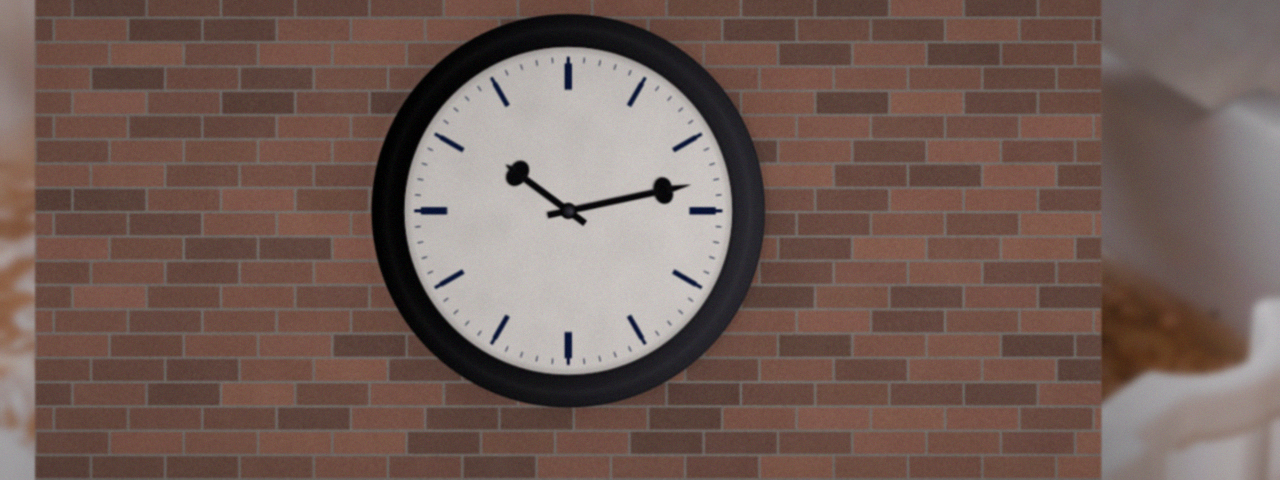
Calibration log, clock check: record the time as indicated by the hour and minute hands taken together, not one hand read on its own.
10:13
